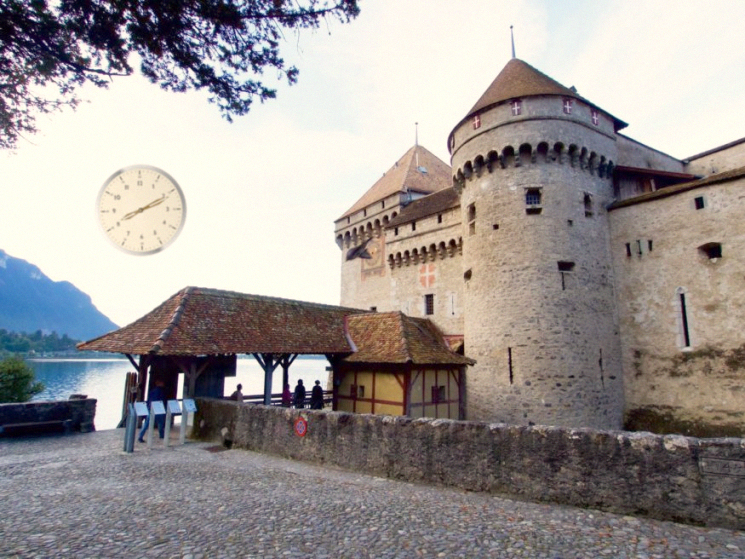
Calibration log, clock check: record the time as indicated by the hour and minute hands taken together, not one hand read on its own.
8:11
